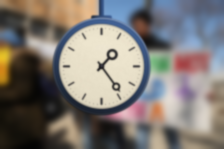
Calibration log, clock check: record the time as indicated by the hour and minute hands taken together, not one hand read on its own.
1:24
